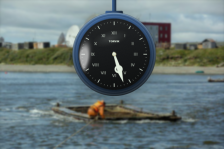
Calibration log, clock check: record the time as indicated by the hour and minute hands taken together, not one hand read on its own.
5:27
